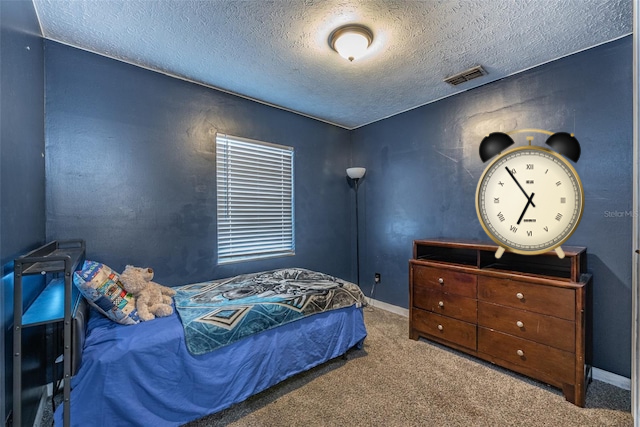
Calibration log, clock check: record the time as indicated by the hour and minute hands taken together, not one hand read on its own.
6:54
